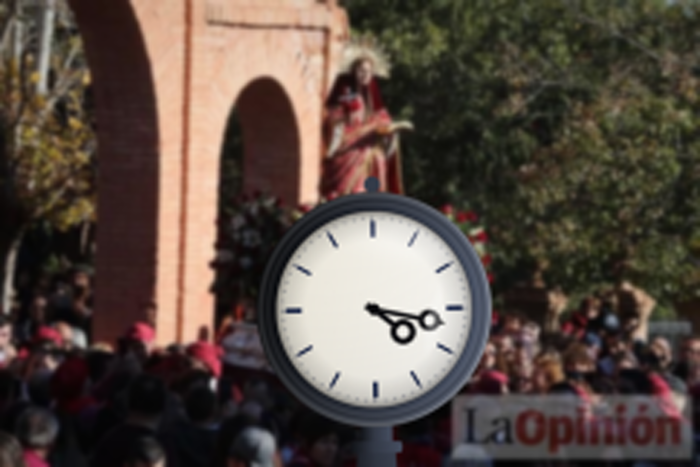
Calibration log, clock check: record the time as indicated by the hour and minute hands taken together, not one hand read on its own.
4:17
